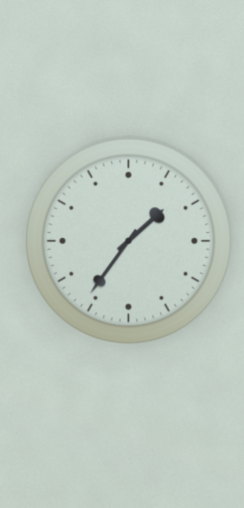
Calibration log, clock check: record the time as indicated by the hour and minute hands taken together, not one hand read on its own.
1:36
